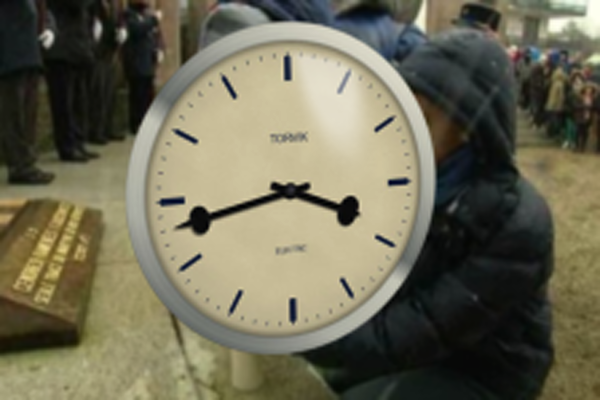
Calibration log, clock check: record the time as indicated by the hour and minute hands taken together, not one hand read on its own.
3:43
